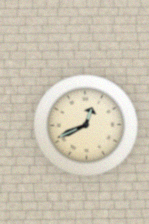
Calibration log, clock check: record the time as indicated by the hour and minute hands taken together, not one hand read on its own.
12:41
